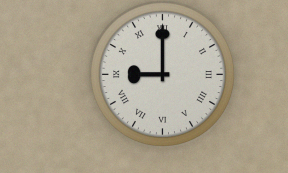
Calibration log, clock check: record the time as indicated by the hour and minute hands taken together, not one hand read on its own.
9:00
